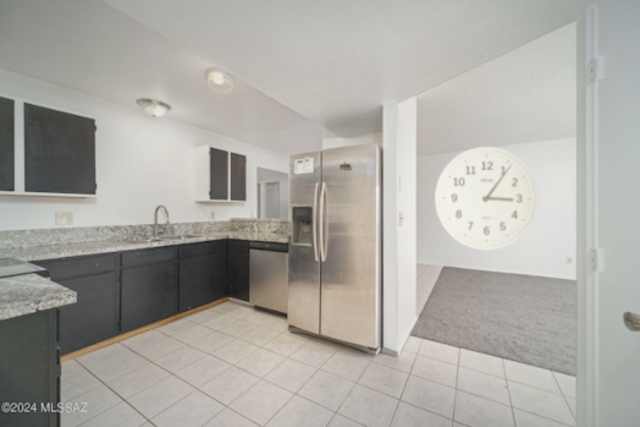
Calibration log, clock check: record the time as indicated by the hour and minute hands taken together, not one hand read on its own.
3:06
